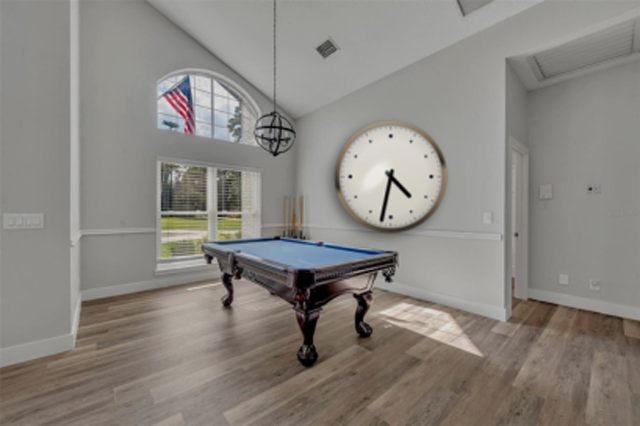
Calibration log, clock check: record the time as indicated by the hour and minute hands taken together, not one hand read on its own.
4:32
